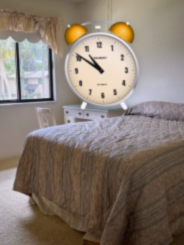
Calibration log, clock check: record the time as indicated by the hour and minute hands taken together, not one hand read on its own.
10:51
